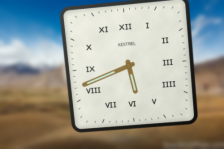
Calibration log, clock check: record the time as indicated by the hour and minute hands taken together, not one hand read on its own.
5:42
